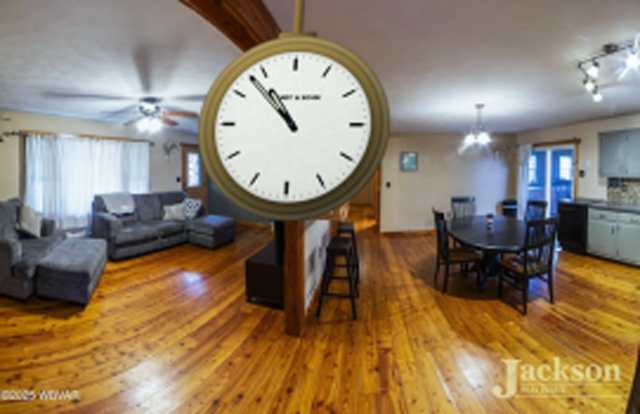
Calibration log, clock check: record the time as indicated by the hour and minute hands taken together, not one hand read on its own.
10:53
